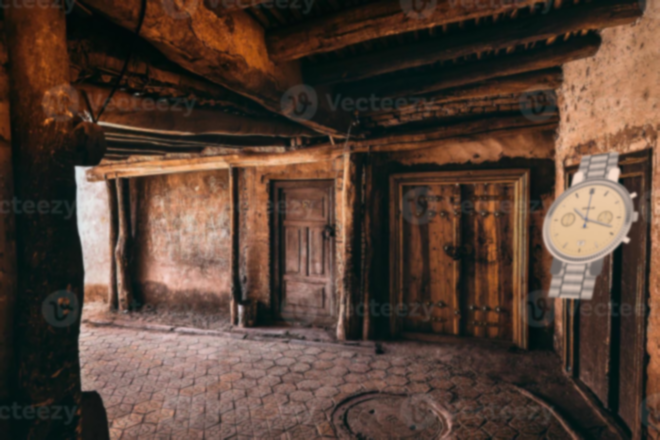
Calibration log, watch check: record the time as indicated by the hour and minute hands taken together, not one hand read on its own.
10:18
